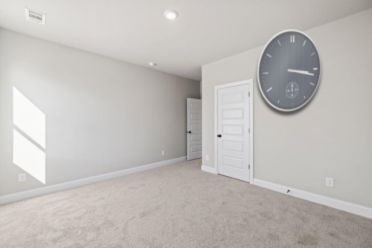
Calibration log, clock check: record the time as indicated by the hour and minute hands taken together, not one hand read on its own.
3:17
